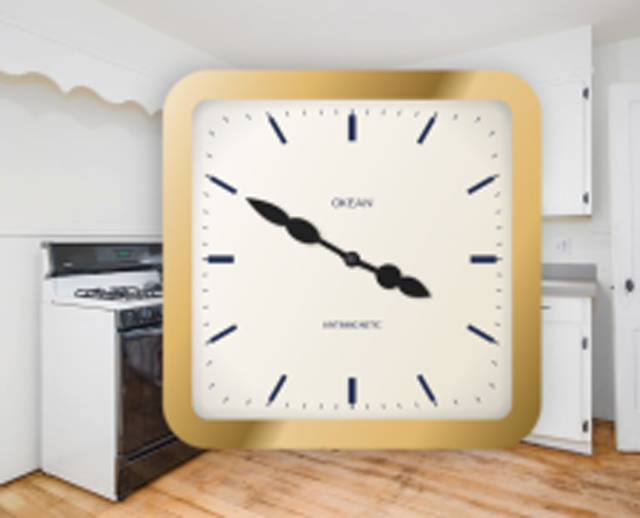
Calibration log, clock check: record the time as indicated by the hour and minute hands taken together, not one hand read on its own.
3:50
